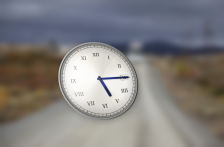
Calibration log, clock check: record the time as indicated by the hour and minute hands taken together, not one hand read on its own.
5:15
